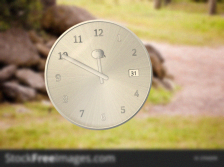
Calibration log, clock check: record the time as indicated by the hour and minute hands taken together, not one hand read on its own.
11:50
